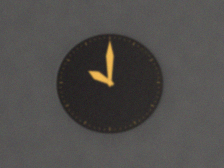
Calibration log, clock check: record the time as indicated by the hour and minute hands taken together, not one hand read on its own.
10:00
